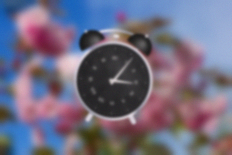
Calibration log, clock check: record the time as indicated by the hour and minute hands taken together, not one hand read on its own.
3:06
